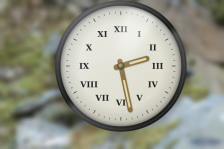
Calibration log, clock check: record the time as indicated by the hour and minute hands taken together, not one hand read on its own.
2:28
